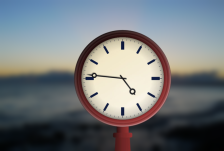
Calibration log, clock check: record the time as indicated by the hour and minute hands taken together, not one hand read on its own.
4:46
